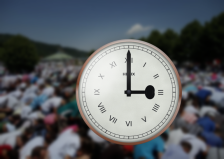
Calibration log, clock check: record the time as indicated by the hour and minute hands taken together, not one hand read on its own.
3:00
